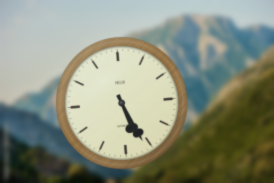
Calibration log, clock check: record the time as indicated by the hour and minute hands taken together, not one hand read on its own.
5:26
